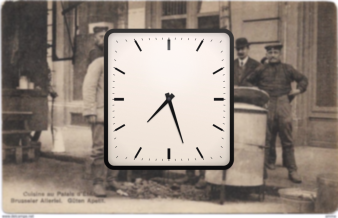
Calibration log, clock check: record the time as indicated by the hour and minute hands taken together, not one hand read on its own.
7:27
